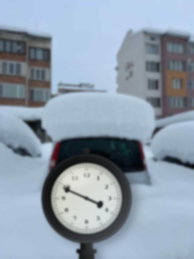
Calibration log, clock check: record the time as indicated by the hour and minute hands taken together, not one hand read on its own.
3:49
